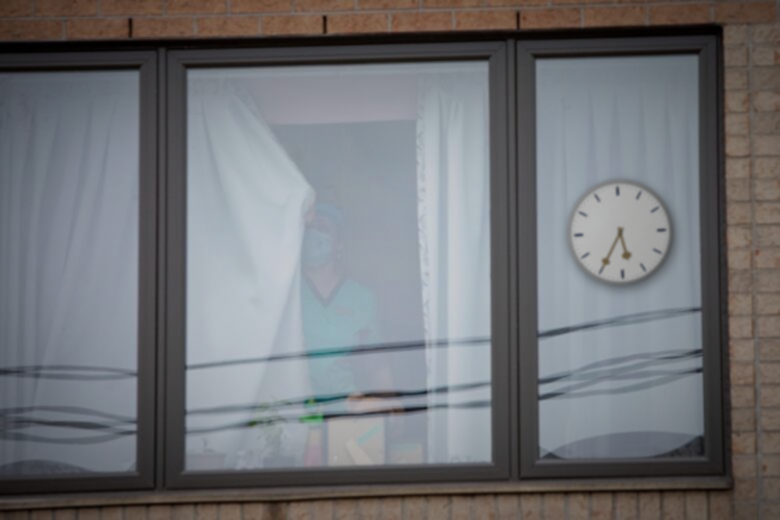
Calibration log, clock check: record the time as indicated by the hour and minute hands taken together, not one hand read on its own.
5:35
